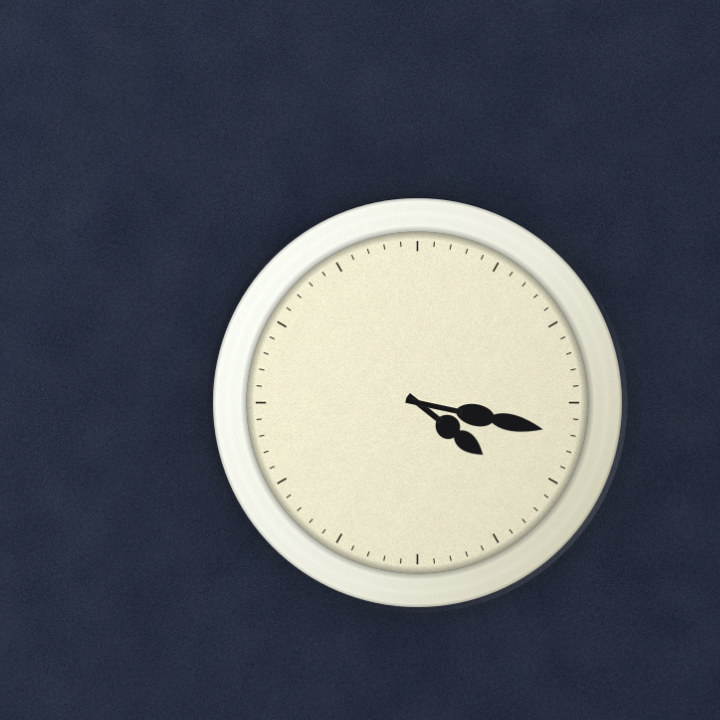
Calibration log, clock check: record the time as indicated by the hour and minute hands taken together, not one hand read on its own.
4:17
